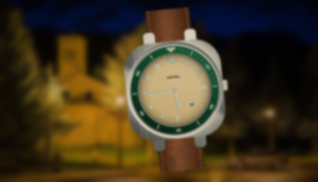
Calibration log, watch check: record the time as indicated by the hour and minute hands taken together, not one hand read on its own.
5:44
